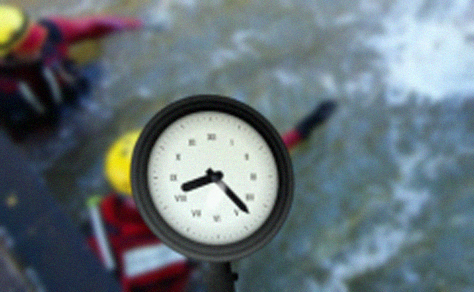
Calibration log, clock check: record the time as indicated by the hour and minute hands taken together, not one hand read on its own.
8:23
